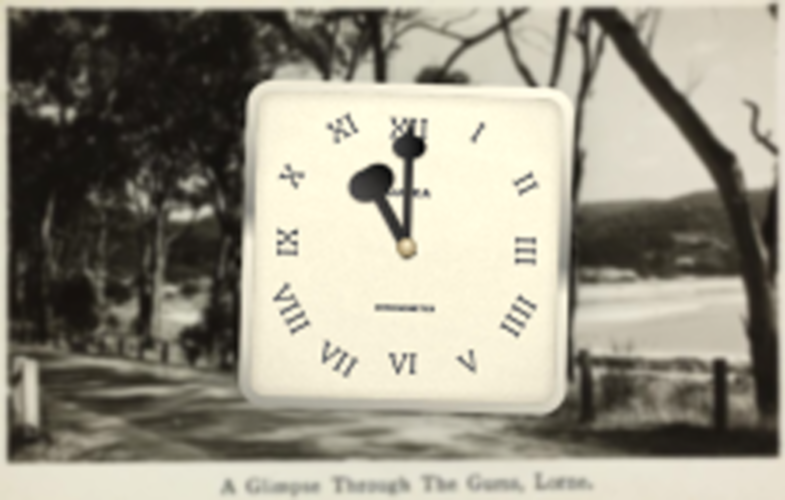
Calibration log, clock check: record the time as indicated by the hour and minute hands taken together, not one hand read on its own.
11:00
